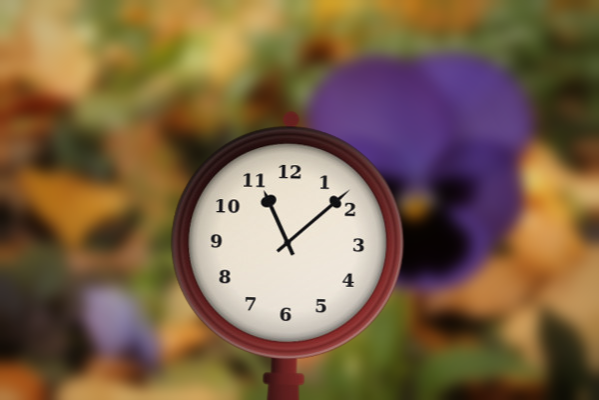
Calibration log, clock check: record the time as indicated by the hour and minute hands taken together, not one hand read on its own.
11:08
